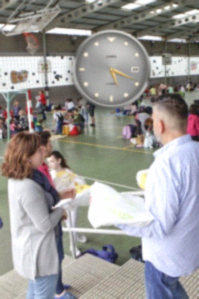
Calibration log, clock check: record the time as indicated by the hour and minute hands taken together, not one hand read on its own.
5:19
